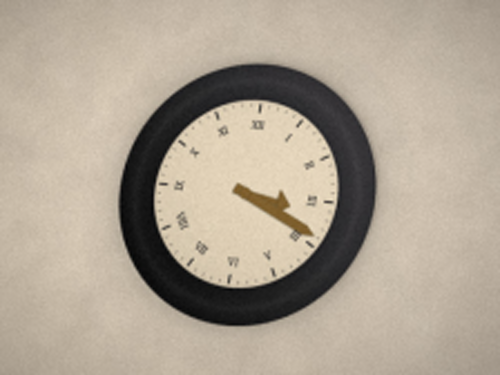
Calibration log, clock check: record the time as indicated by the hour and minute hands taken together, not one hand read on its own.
3:19
